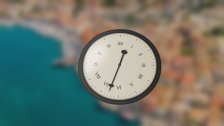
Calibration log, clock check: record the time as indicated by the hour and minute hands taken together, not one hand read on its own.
12:33
